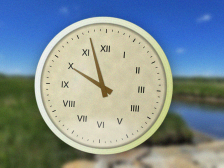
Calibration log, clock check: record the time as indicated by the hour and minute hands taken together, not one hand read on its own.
9:57
